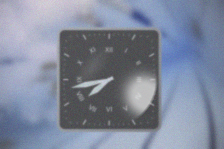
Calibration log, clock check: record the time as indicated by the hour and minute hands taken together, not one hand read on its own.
7:43
